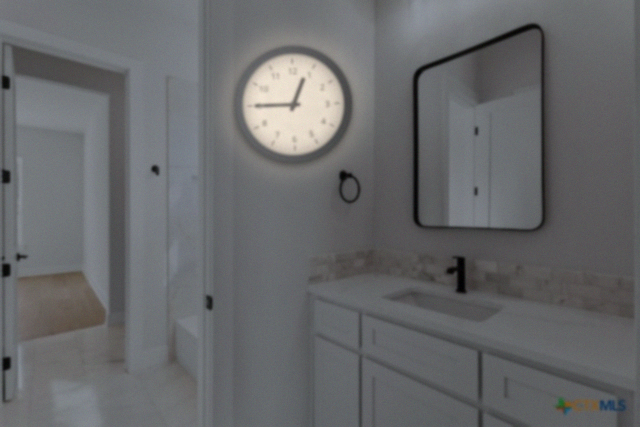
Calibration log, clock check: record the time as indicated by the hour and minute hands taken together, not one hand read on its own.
12:45
